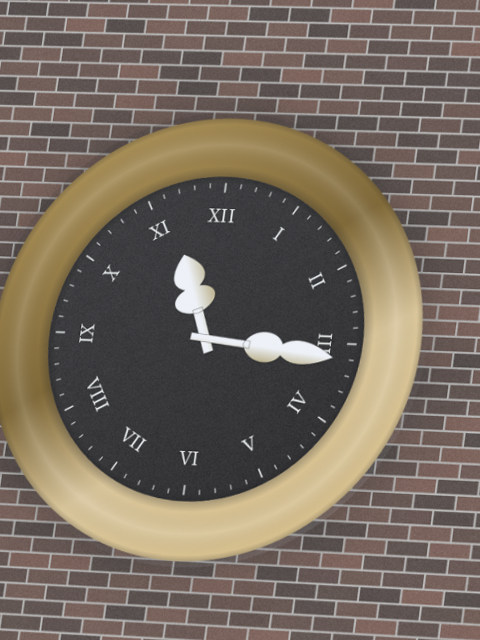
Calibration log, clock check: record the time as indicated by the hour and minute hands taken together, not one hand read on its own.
11:16
